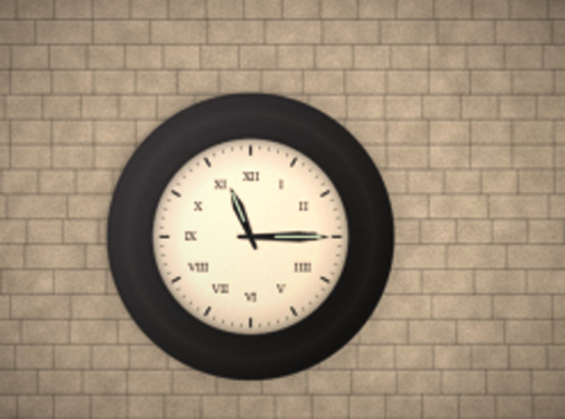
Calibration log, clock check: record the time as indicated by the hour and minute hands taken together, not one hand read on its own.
11:15
